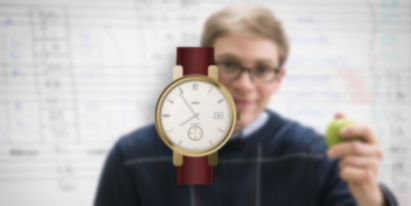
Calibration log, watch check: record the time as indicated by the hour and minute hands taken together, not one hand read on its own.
7:54
